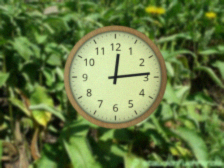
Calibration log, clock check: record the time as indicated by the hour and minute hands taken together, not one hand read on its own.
12:14
